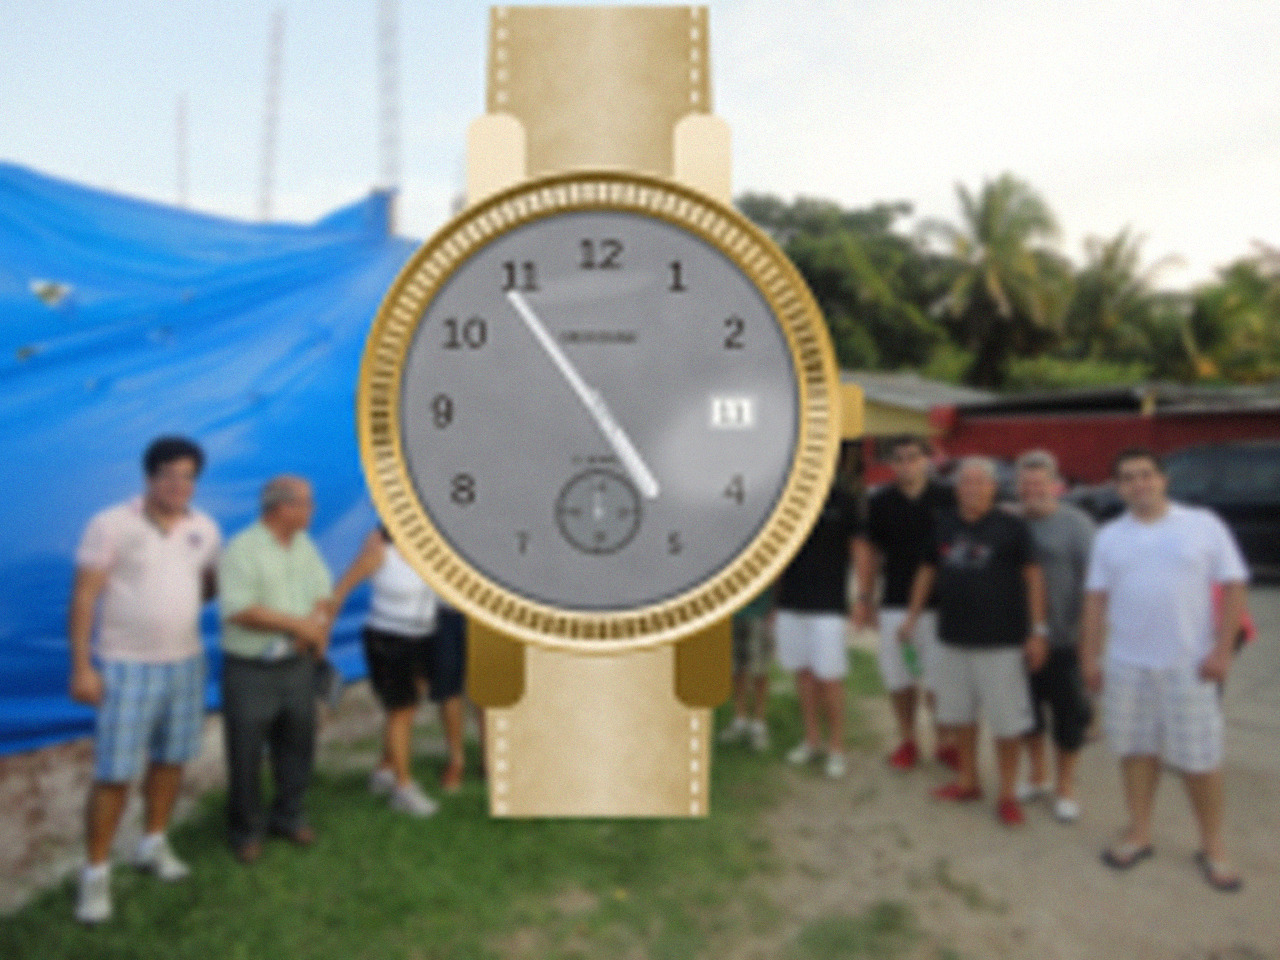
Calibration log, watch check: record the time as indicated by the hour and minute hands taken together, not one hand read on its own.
4:54
